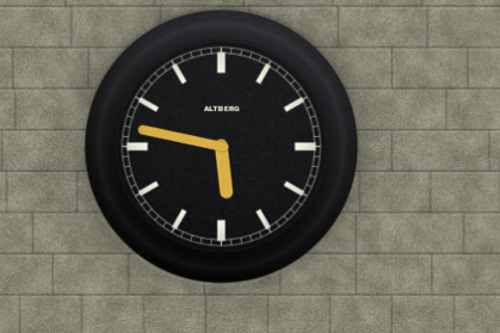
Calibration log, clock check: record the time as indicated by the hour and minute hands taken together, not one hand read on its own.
5:47
